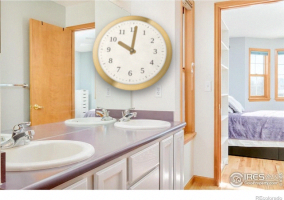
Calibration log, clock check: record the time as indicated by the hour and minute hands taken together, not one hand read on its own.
10:01
